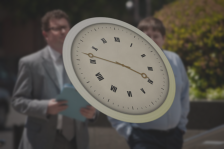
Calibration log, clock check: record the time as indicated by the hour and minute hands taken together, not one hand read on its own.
3:47
